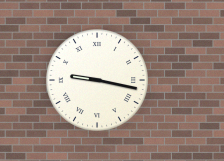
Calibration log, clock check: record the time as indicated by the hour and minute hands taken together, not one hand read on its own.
9:17
